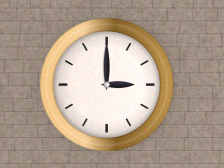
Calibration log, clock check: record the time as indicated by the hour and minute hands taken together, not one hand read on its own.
3:00
